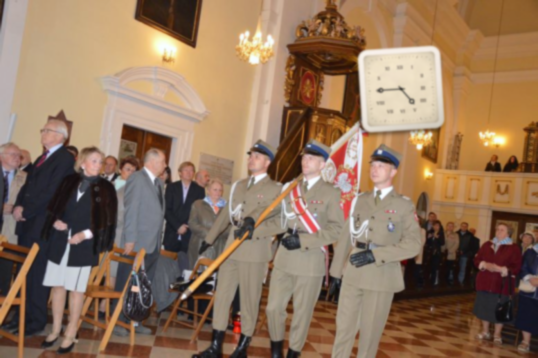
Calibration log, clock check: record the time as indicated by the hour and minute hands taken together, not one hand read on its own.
4:45
